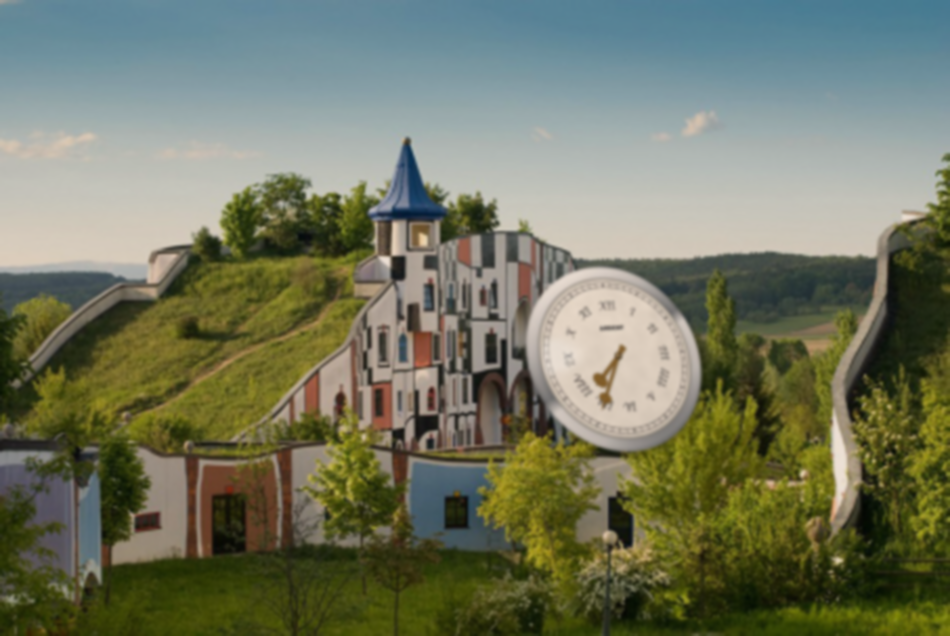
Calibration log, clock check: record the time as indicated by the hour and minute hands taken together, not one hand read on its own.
7:35
